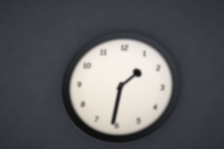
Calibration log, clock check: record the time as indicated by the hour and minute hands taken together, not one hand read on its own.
1:31
